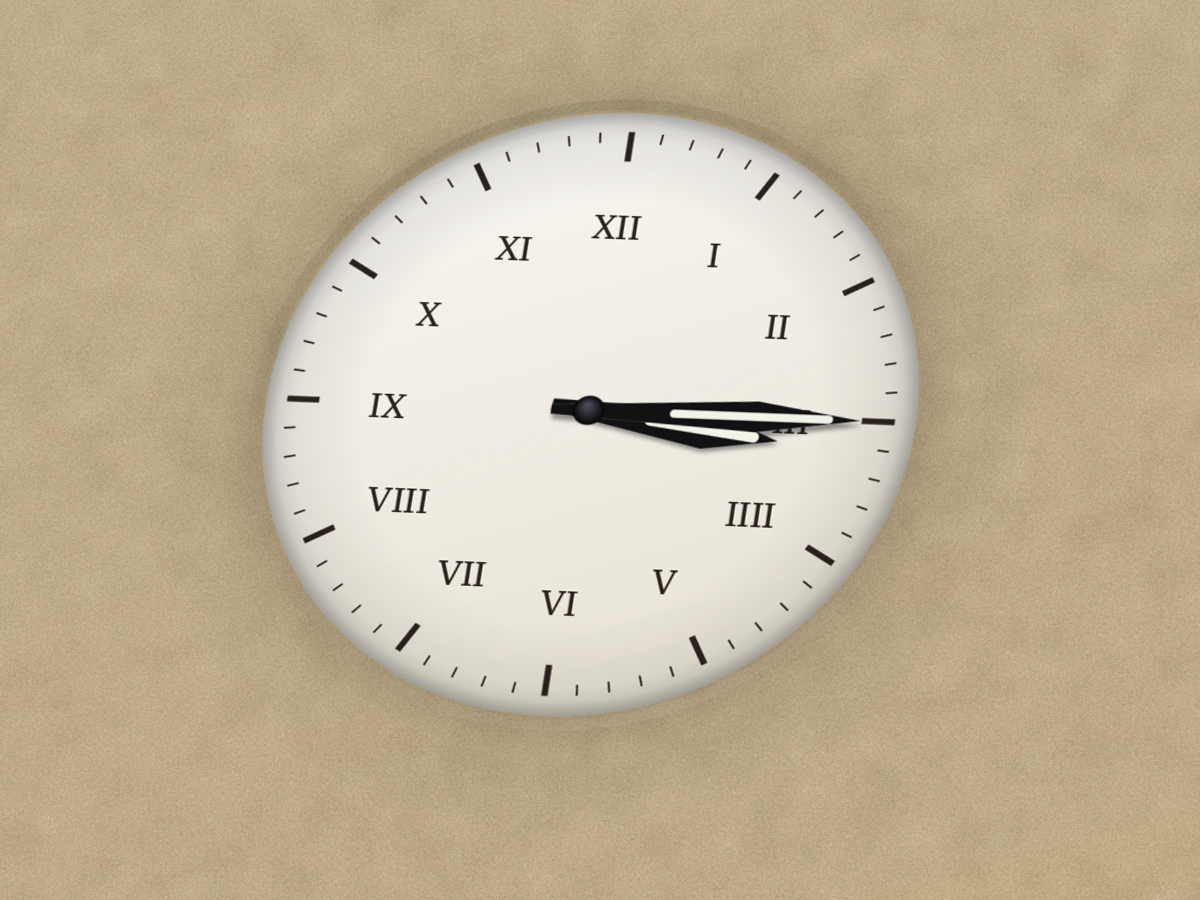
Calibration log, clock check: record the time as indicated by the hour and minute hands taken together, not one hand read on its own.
3:15
